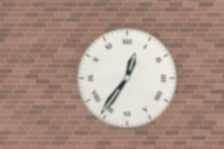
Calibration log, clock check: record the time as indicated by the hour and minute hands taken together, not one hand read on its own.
12:36
